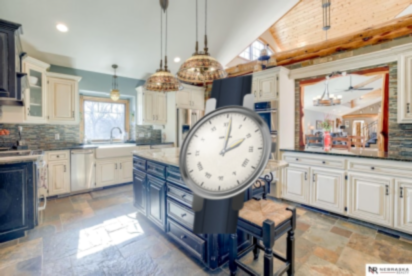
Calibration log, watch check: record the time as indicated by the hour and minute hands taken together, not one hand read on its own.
2:01
